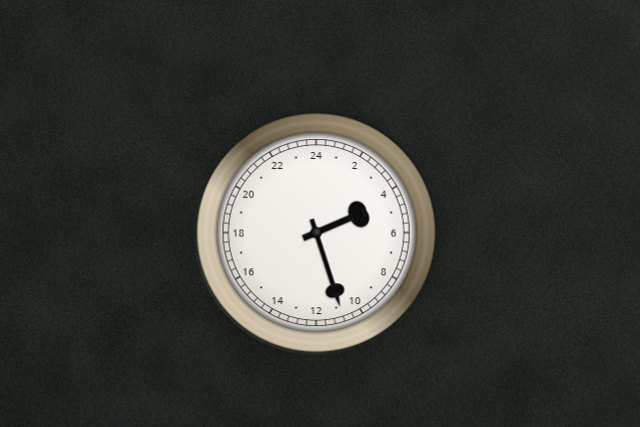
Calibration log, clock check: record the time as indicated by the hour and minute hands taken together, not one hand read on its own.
4:27
